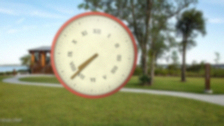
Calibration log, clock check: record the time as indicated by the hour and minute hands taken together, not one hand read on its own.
7:37
